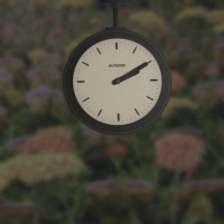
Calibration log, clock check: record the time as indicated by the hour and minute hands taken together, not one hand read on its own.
2:10
